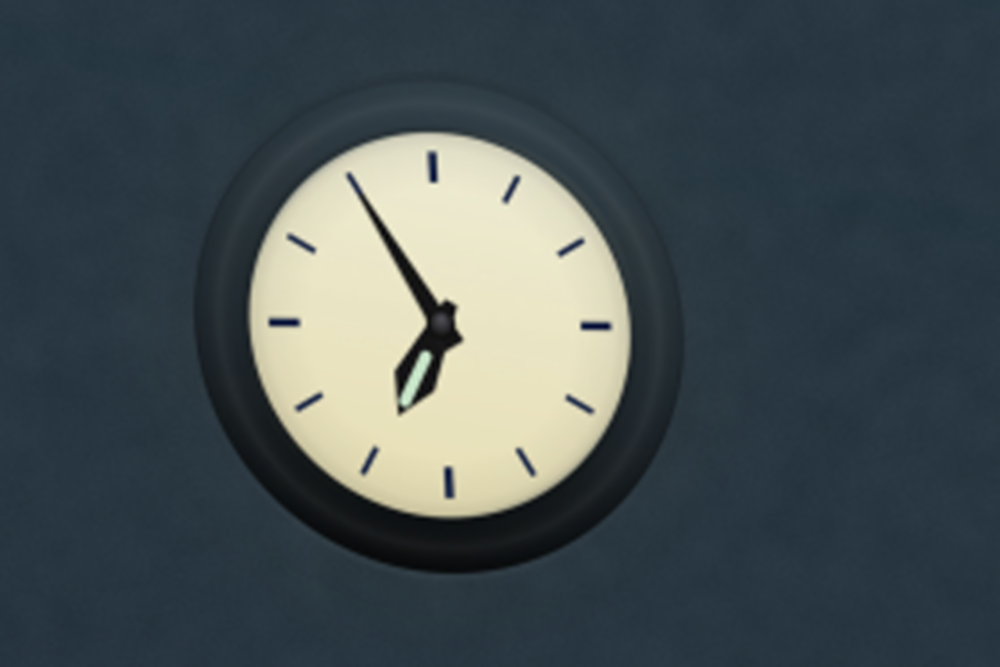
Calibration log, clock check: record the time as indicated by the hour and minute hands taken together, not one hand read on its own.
6:55
